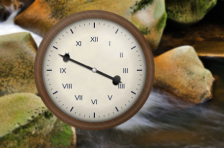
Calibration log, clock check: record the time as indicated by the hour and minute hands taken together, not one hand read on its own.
3:49
